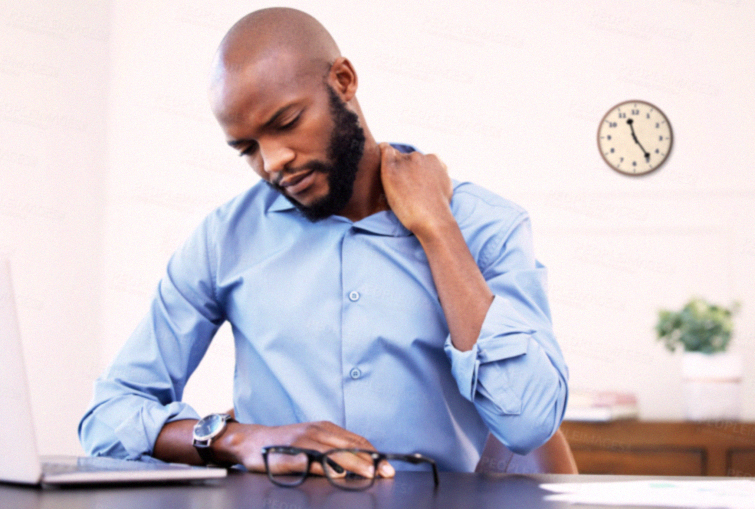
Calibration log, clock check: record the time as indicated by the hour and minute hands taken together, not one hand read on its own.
11:24
